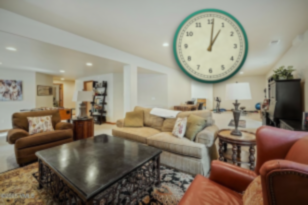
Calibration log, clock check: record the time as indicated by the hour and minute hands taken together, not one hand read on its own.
1:01
